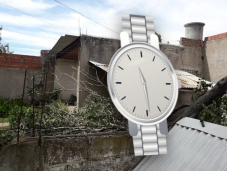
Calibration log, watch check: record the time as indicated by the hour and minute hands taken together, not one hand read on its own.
11:29
